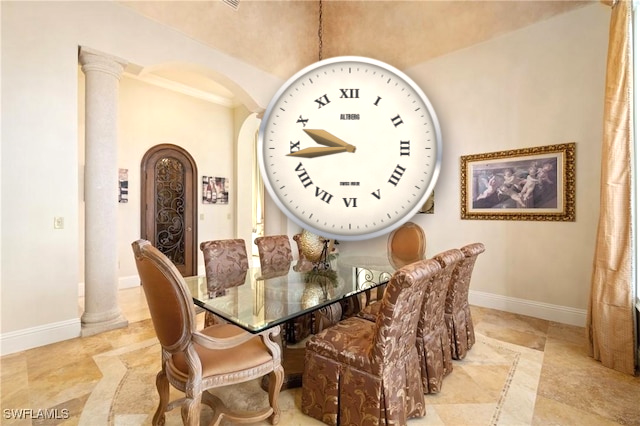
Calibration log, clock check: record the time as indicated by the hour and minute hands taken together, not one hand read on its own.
9:44
